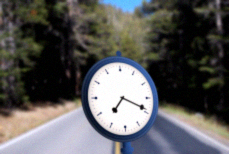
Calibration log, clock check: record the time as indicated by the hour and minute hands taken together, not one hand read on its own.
7:19
